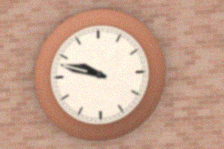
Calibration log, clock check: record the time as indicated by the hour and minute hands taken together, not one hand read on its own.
9:48
